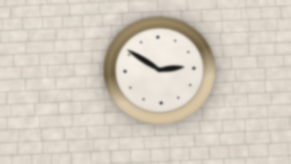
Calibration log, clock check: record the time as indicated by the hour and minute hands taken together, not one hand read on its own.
2:51
